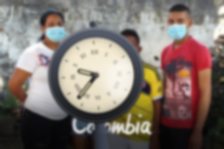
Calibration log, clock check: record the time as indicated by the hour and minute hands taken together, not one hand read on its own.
9:37
